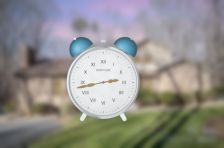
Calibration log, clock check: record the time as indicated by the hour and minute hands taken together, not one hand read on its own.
2:43
